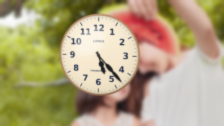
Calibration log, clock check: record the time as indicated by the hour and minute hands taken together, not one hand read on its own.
5:23
